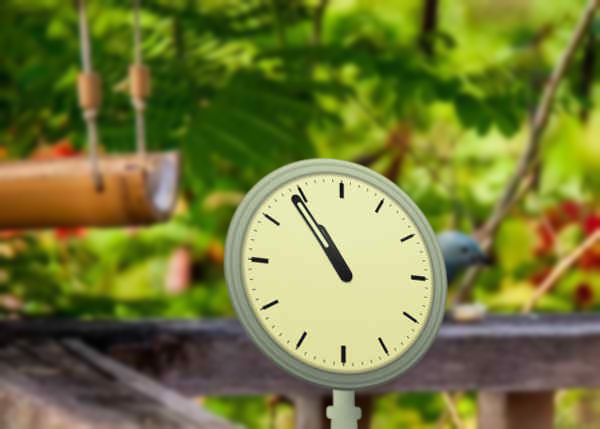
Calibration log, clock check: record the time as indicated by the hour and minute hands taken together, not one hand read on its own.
10:54
